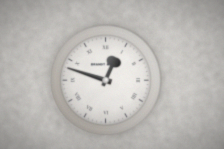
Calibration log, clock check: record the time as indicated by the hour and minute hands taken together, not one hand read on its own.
12:48
